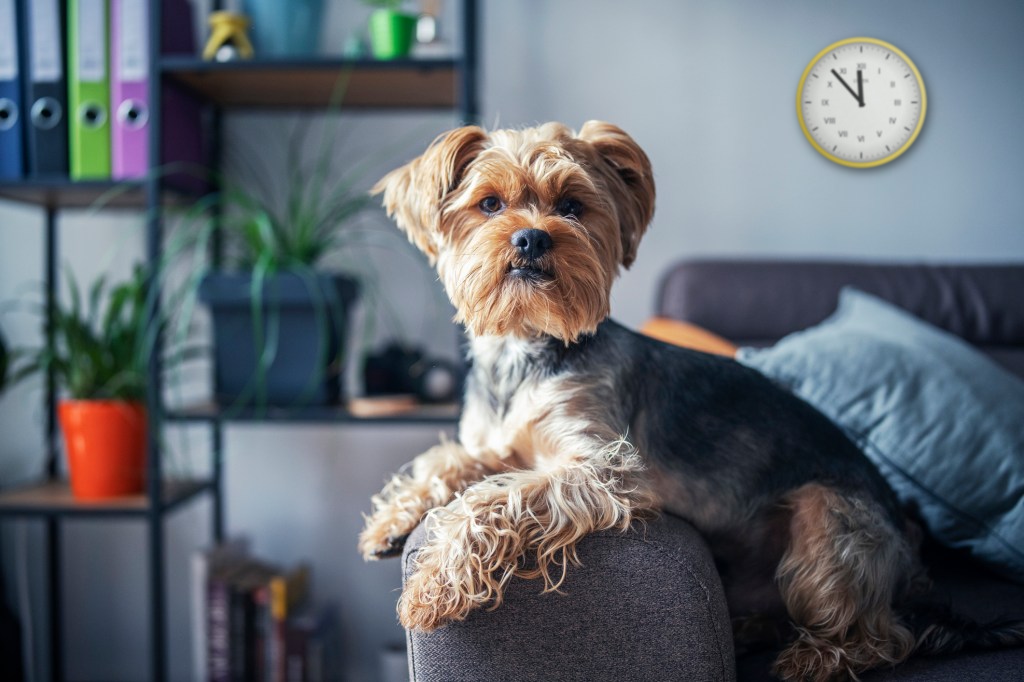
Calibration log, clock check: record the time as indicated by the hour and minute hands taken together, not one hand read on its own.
11:53
